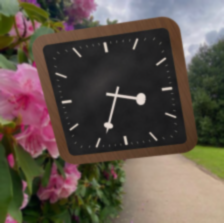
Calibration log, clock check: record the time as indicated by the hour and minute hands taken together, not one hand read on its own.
3:34
